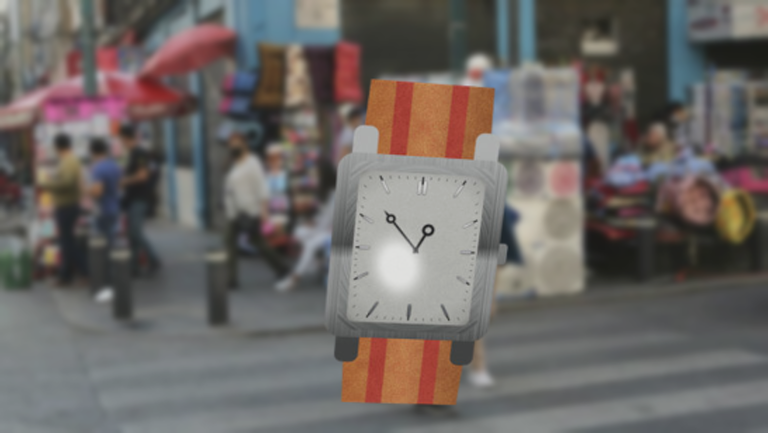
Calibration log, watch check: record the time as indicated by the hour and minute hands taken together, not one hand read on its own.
12:53
